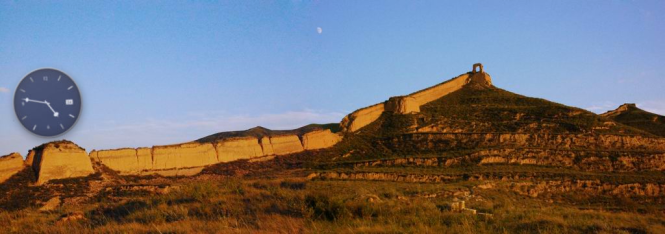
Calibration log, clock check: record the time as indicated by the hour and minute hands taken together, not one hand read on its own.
4:47
